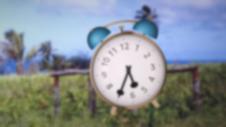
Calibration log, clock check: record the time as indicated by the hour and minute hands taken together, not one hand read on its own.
5:35
